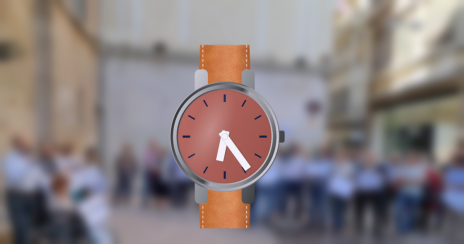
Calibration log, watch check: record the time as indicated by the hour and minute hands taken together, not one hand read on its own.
6:24
